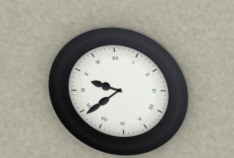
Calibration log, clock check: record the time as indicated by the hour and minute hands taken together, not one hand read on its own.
9:39
